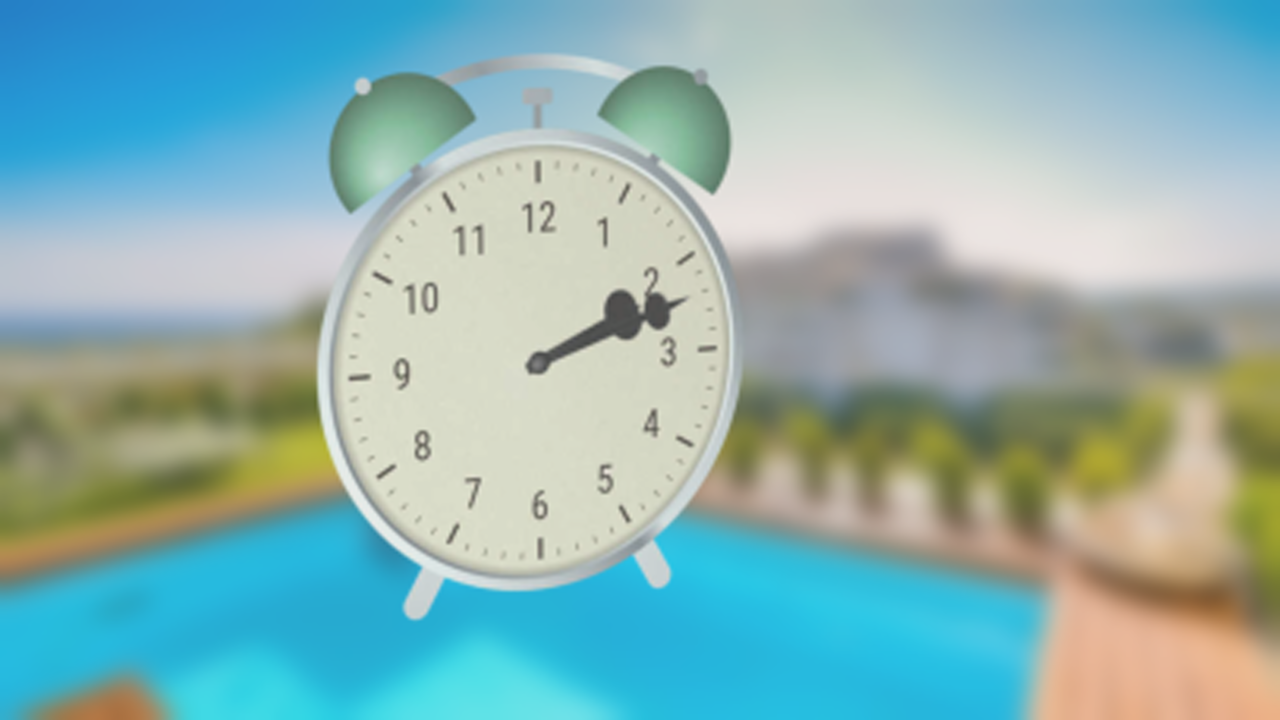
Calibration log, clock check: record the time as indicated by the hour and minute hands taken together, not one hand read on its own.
2:12
